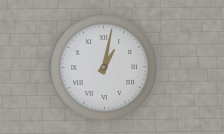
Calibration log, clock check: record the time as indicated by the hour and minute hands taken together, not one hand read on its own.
1:02
